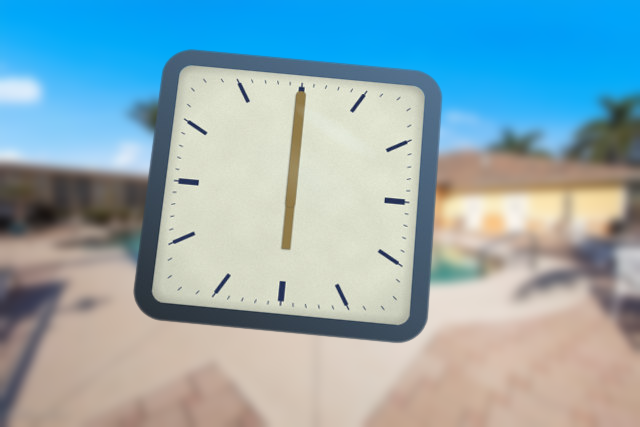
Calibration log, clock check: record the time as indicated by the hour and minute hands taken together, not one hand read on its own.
6:00
